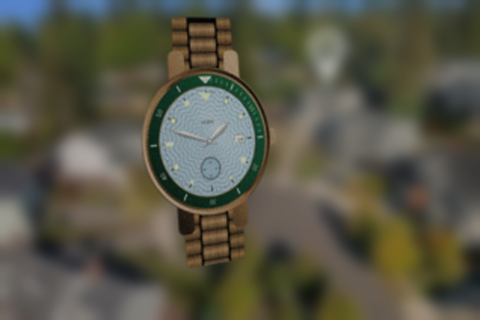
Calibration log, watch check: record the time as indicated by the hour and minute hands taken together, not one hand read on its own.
1:48
